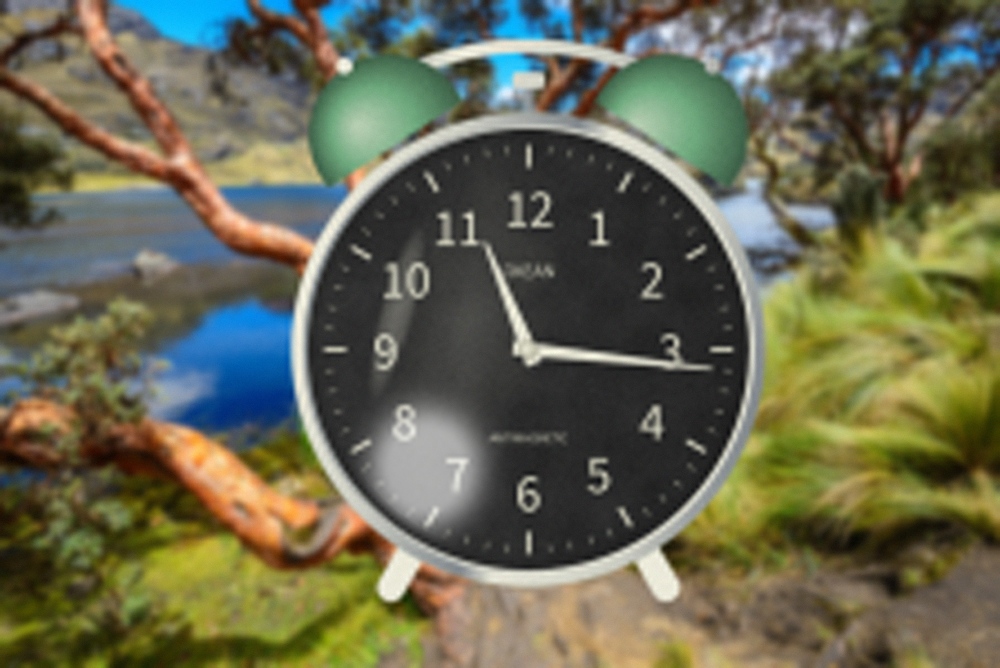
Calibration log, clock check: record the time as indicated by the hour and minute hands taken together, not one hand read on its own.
11:16
